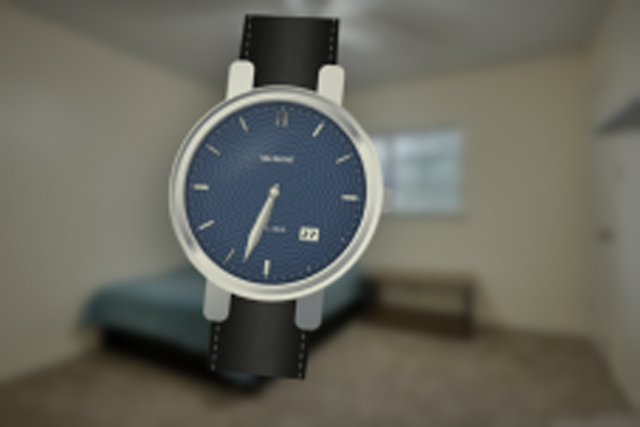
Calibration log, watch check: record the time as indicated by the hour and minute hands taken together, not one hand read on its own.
6:33
